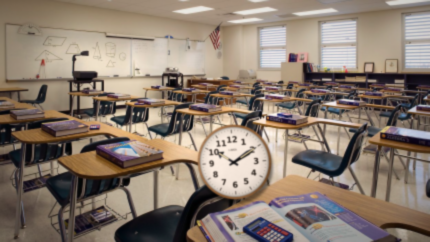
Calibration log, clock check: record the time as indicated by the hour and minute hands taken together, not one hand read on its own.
10:10
